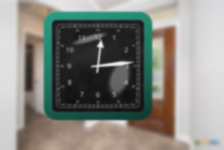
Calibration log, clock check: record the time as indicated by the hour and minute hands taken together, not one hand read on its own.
12:14
